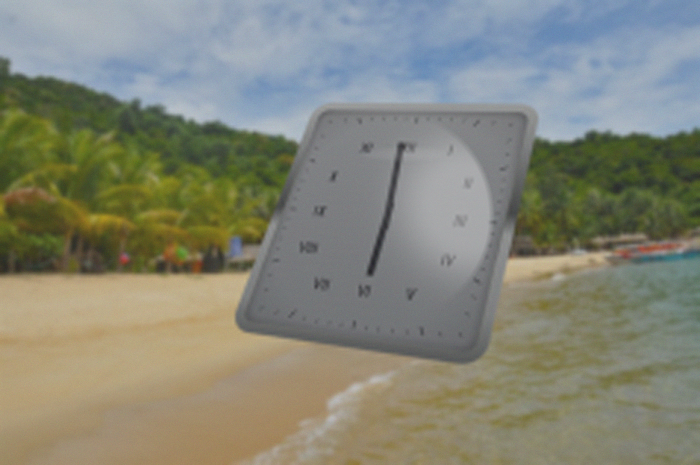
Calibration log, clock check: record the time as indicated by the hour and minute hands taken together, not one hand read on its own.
5:59
